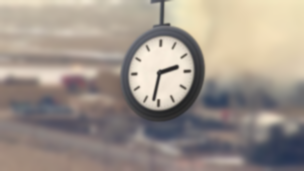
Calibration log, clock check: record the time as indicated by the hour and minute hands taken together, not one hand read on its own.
2:32
